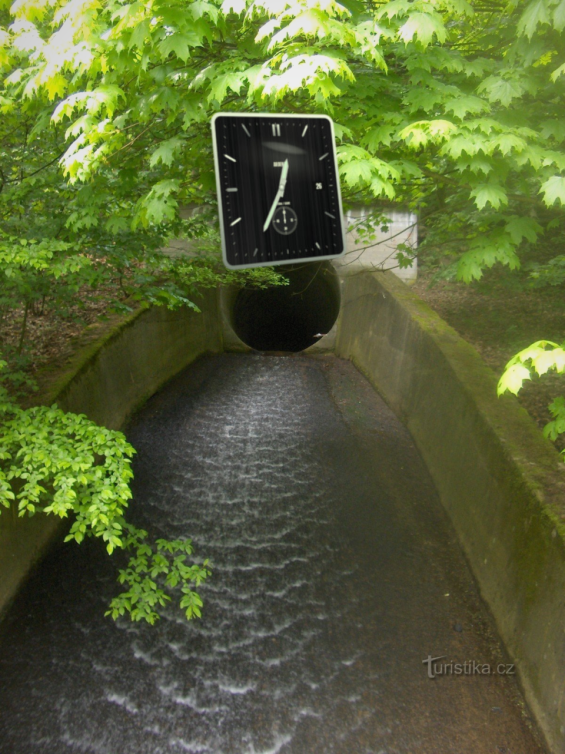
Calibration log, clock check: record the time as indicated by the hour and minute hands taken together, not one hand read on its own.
12:35
